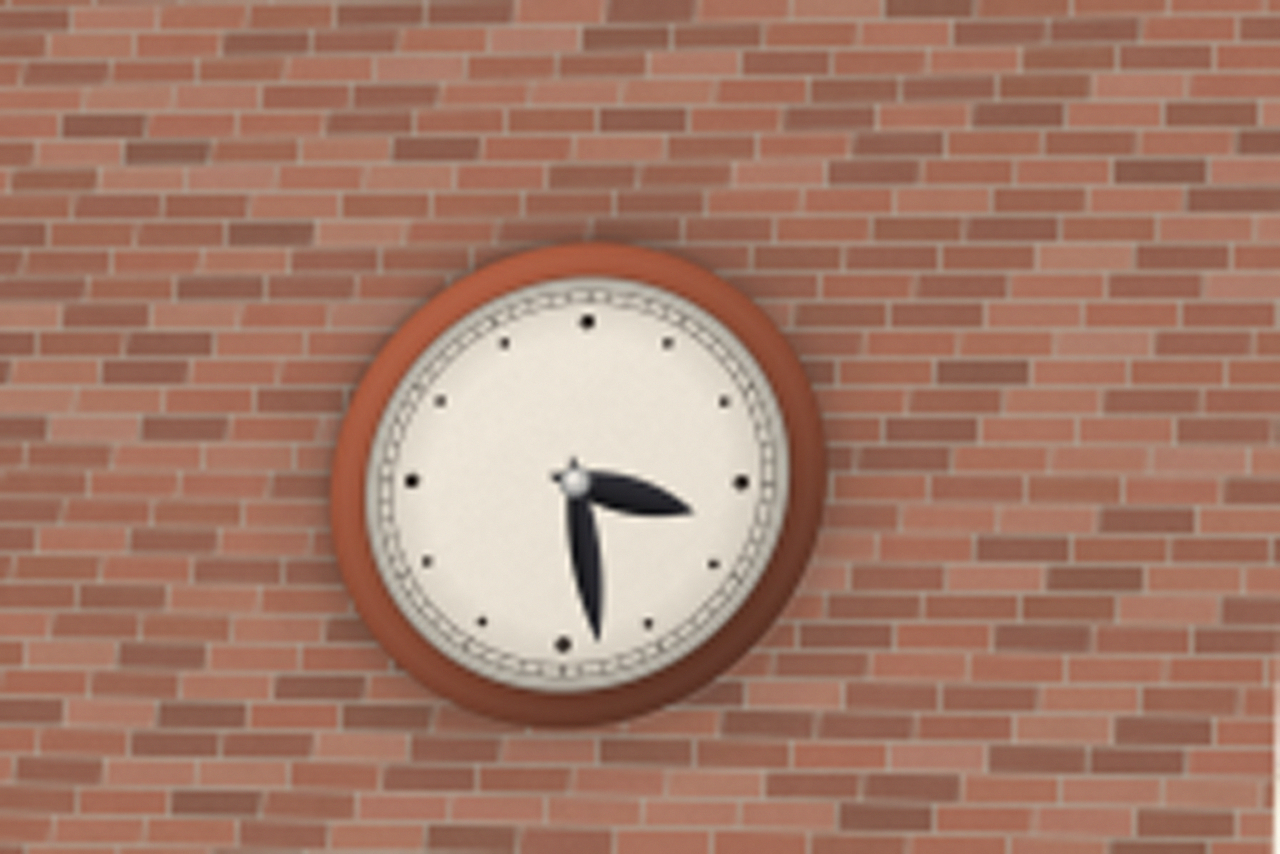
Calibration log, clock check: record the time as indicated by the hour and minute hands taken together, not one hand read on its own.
3:28
